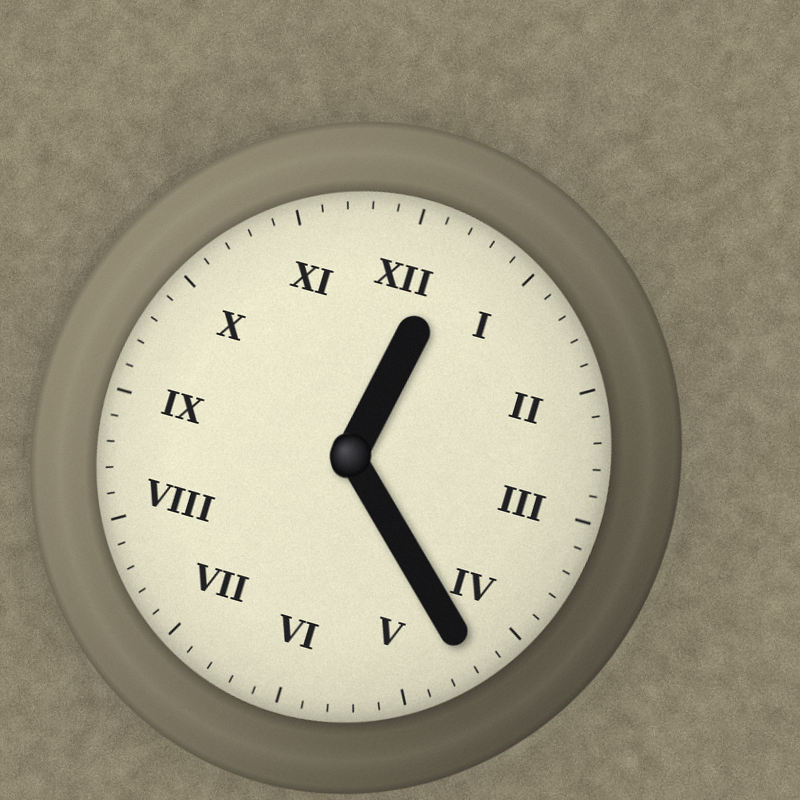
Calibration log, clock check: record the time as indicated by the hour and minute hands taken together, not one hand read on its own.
12:22
